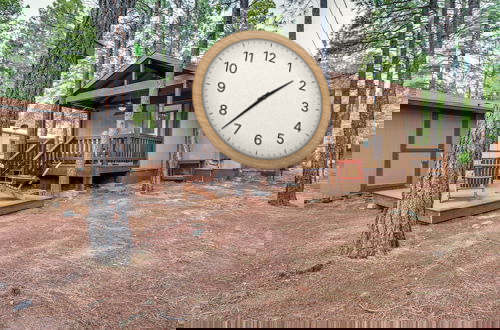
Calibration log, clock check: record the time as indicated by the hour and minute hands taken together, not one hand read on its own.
1:37
